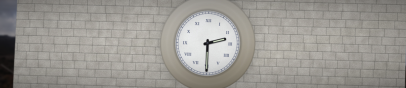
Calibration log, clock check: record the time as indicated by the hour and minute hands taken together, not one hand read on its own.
2:30
